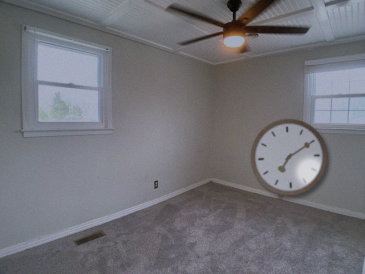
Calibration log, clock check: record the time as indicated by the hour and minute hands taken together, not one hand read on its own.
7:10
